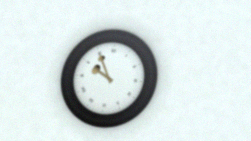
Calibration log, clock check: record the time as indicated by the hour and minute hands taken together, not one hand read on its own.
9:55
